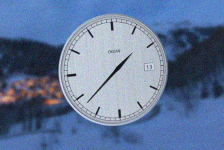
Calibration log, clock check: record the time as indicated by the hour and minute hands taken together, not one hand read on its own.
1:38
